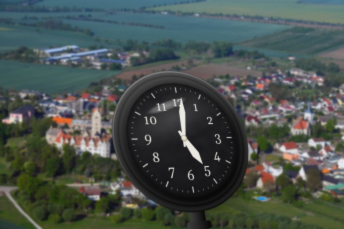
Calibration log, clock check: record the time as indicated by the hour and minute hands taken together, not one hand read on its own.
5:01
